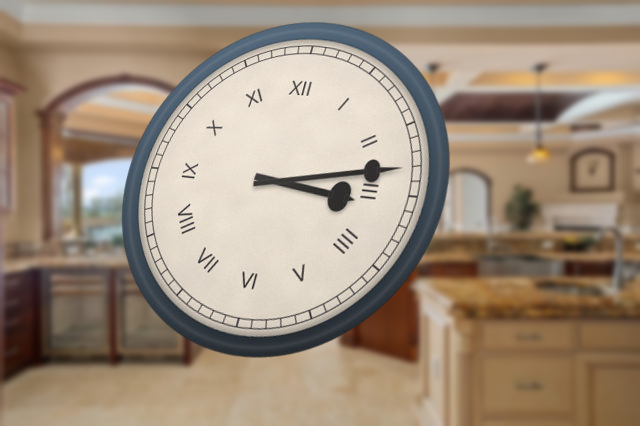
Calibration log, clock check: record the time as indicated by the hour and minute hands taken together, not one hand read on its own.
3:13
